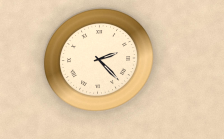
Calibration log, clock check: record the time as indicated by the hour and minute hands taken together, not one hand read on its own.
2:23
